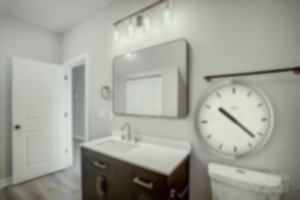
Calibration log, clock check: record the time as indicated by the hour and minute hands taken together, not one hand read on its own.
10:22
